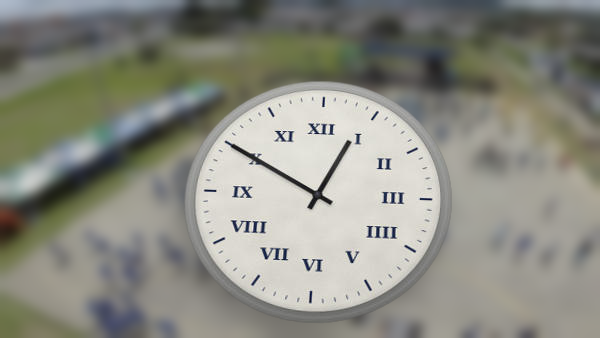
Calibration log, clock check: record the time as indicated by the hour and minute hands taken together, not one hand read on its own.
12:50
